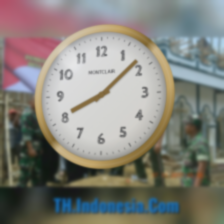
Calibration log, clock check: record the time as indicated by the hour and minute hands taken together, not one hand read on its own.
8:08
